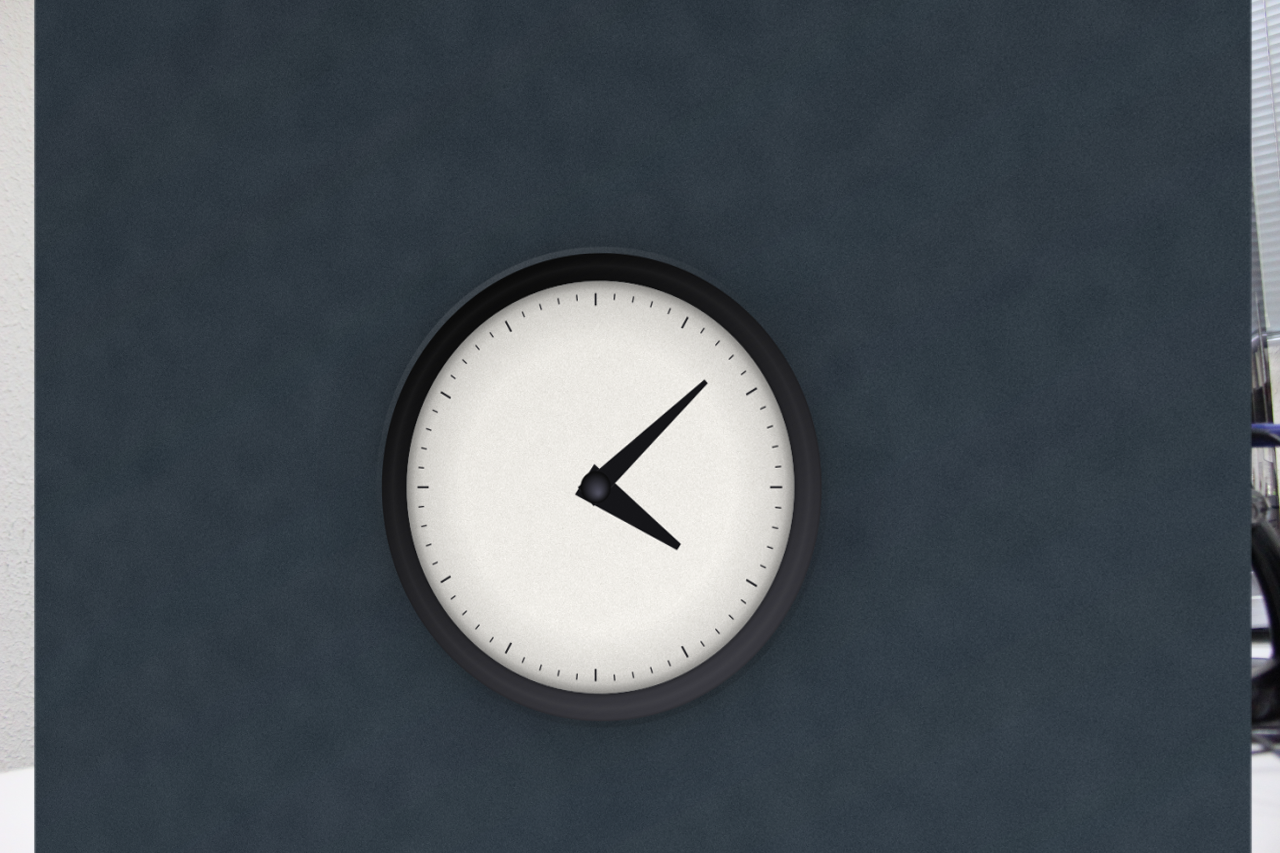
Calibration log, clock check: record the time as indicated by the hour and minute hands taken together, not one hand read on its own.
4:08
